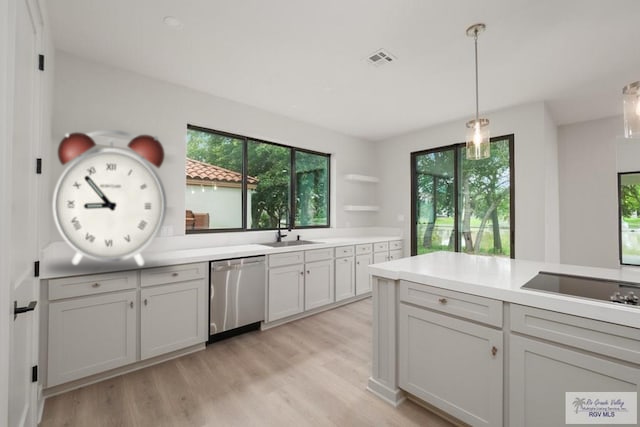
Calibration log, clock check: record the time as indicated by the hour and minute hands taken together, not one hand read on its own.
8:53
